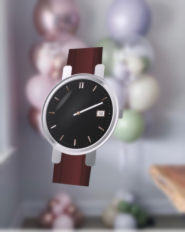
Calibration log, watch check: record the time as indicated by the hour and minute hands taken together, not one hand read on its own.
2:11
